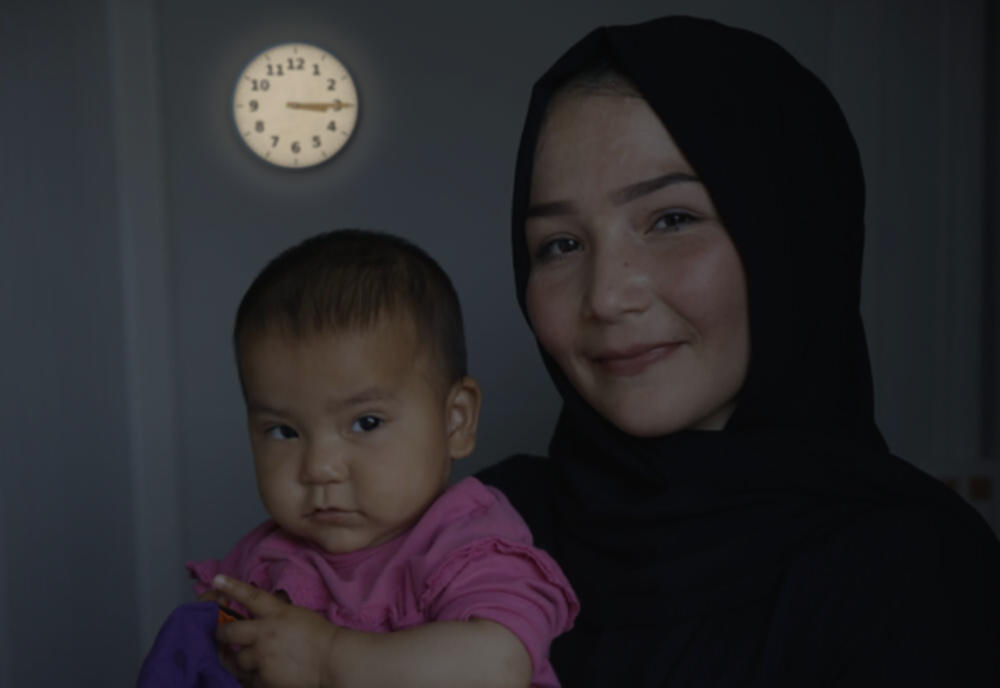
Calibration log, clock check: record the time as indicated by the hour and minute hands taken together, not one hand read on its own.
3:15
